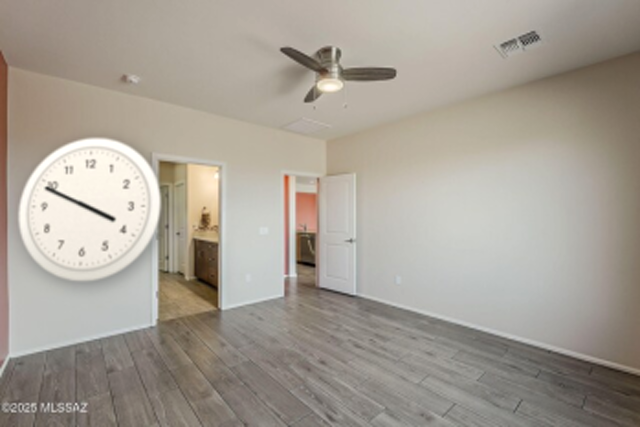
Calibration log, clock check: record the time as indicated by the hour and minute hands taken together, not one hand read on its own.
3:49
